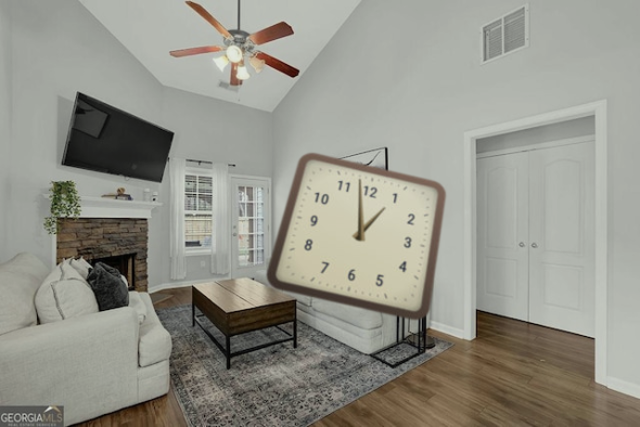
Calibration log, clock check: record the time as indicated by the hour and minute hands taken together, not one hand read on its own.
12:58
